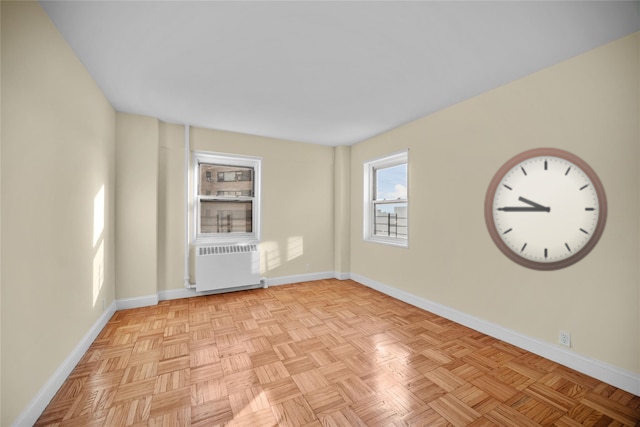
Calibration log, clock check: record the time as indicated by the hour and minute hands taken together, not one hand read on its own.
9:45
